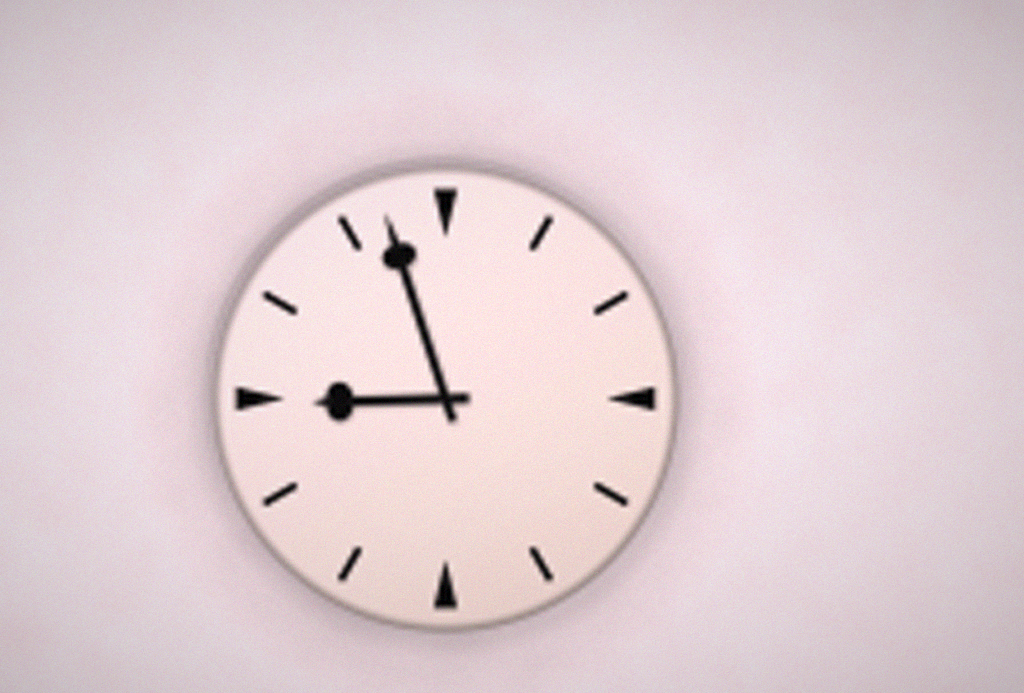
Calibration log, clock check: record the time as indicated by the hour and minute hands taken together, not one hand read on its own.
8:57
